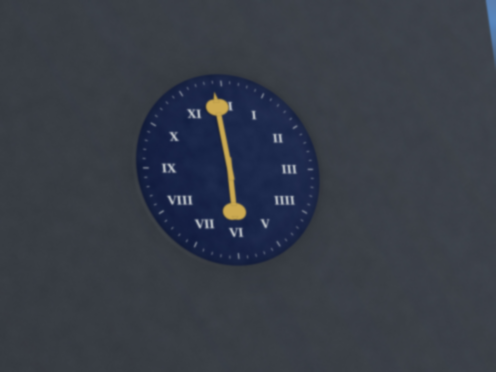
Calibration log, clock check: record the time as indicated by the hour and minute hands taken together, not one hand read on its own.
5:59
